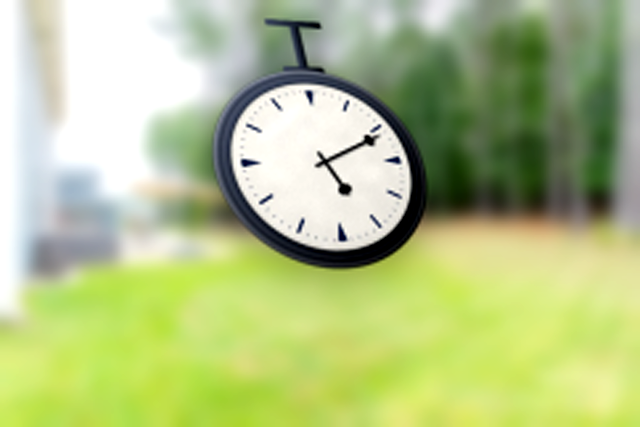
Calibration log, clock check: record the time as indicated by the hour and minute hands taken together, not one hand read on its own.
5:11
